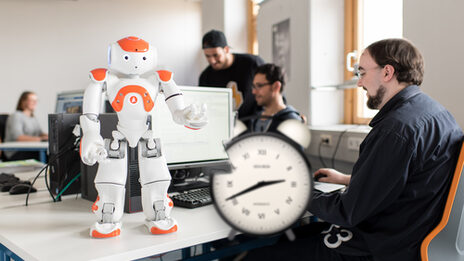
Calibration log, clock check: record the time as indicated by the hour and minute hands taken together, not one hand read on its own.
2:41
